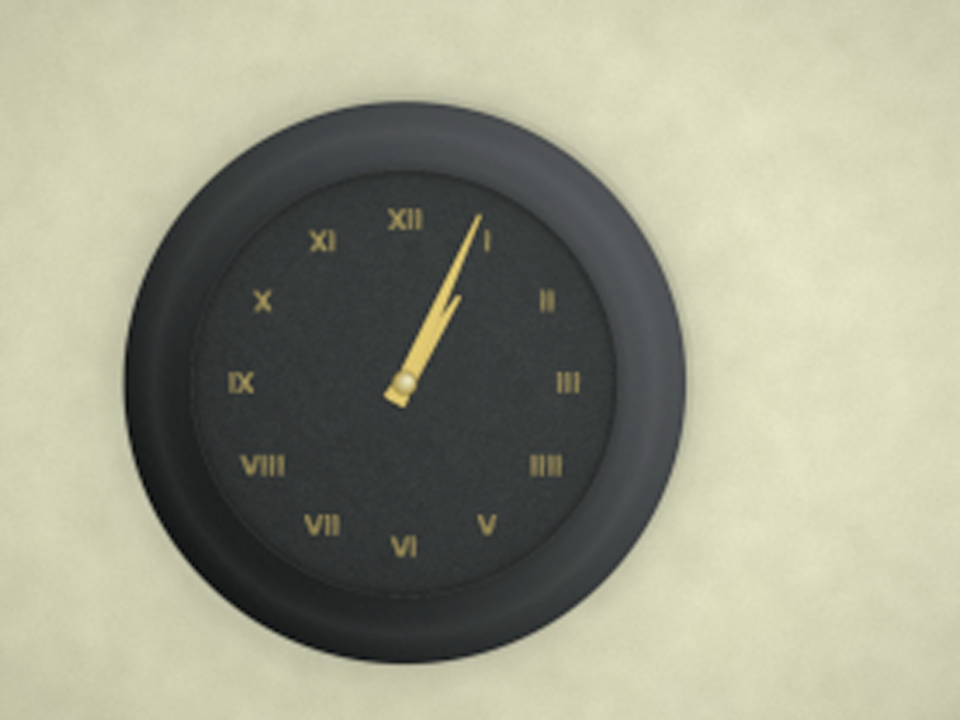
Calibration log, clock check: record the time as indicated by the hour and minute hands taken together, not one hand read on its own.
1:04
